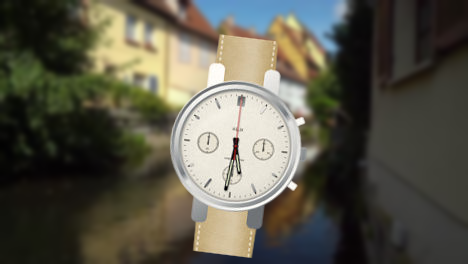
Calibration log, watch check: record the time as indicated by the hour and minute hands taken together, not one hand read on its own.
5:31
